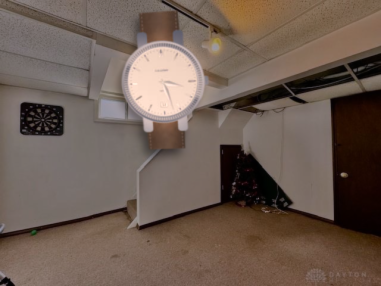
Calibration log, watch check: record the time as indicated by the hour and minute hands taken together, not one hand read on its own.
3:27
